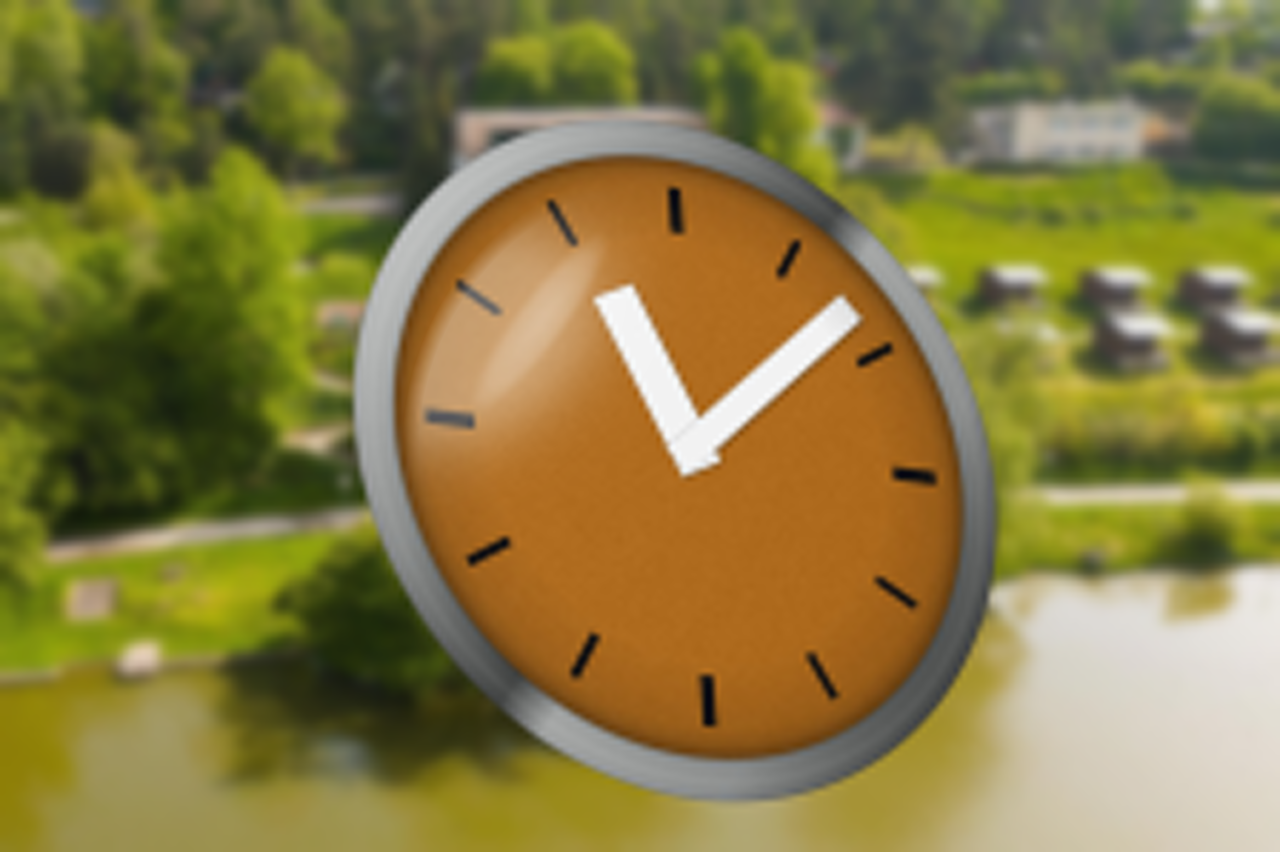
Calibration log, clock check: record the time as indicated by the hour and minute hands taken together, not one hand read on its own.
11:08
